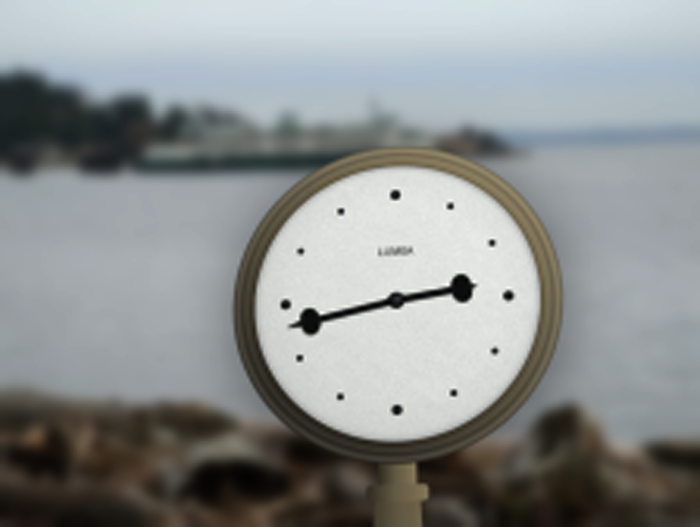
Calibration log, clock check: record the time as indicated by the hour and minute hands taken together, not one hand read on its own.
2:43
